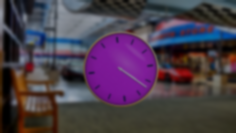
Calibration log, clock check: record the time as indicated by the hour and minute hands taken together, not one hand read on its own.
4:22
